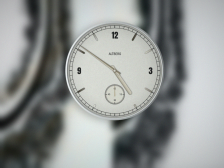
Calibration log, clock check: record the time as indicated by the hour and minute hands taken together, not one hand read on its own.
4:51
